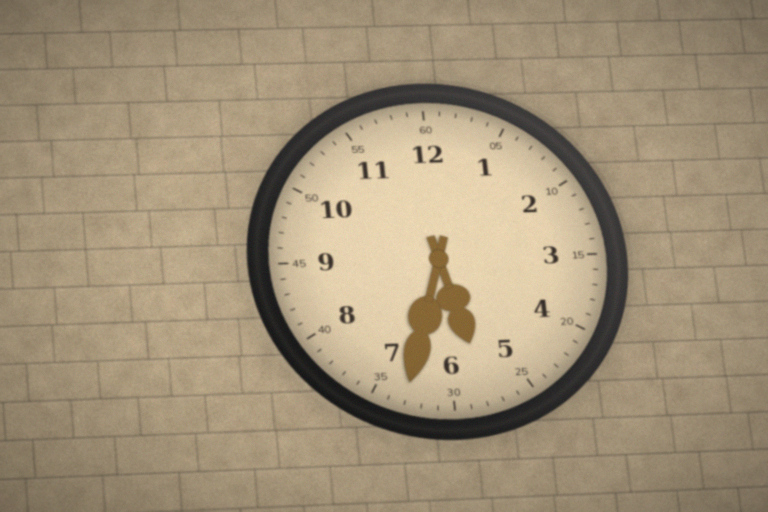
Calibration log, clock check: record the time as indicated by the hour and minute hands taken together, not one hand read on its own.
5:33
